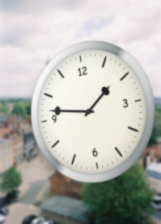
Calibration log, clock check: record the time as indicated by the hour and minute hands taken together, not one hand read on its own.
1:47
